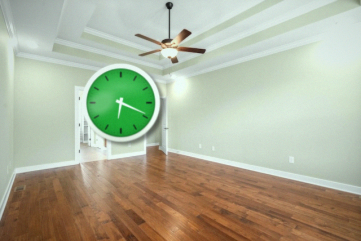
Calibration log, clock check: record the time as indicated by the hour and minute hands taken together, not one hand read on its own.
6:19
